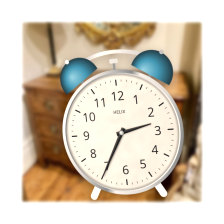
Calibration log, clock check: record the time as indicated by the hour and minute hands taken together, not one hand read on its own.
2:35
